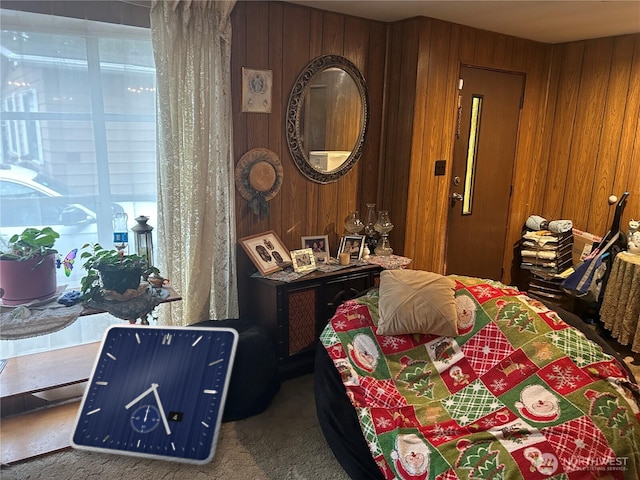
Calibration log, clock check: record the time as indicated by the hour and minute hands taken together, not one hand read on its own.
7:25
